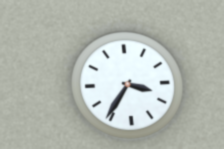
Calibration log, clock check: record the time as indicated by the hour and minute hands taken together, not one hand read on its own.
3:36
